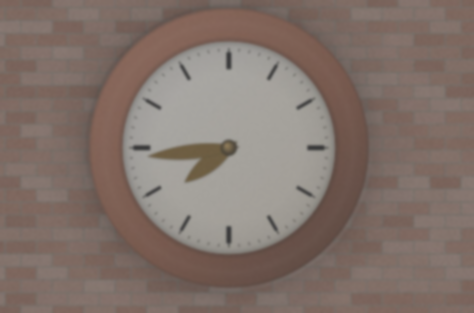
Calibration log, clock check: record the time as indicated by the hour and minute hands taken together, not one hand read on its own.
7:44
